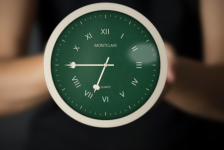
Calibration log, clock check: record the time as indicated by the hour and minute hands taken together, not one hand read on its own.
6:45
